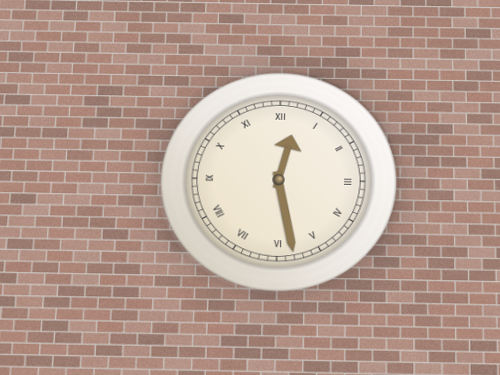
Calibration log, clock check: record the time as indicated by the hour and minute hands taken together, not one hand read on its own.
12:28
